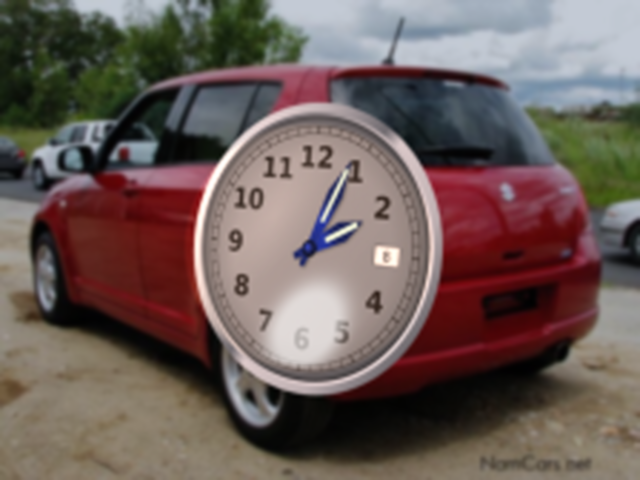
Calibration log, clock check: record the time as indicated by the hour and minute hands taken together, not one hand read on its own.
2:04
